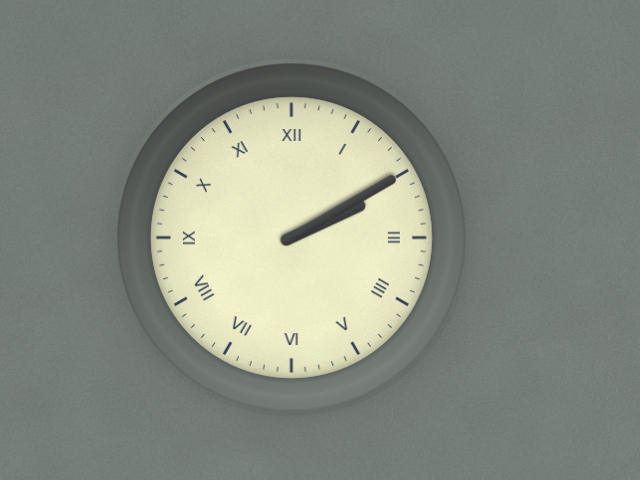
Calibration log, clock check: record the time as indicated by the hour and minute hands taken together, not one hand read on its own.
2:10
